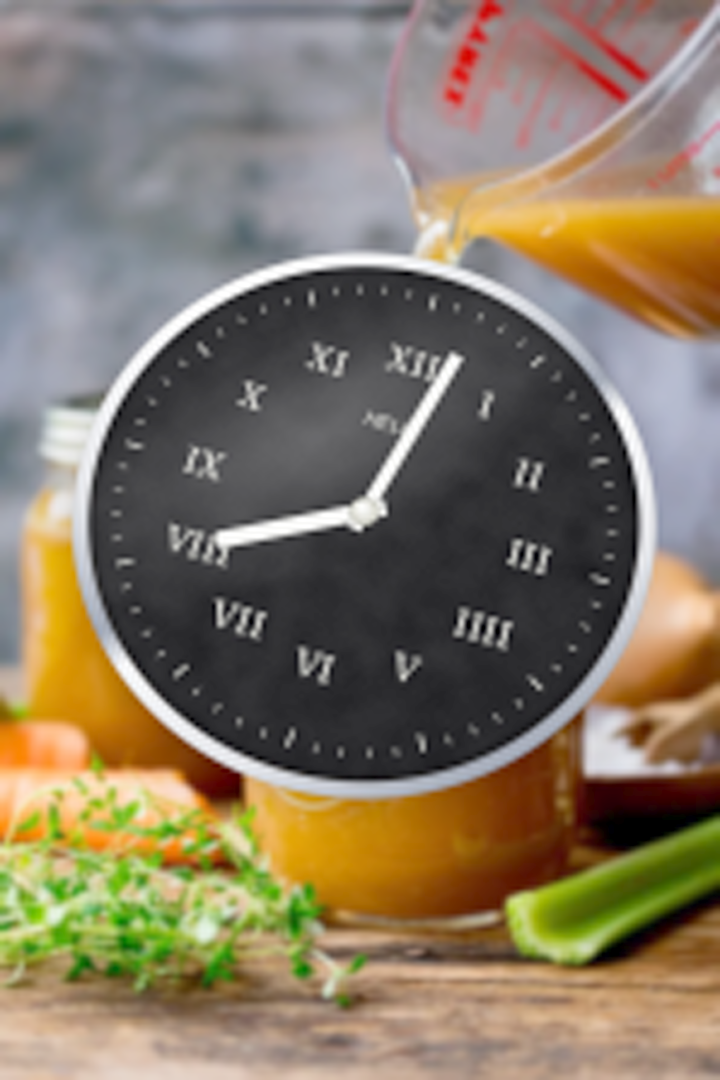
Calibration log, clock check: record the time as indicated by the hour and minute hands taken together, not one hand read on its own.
8:02
